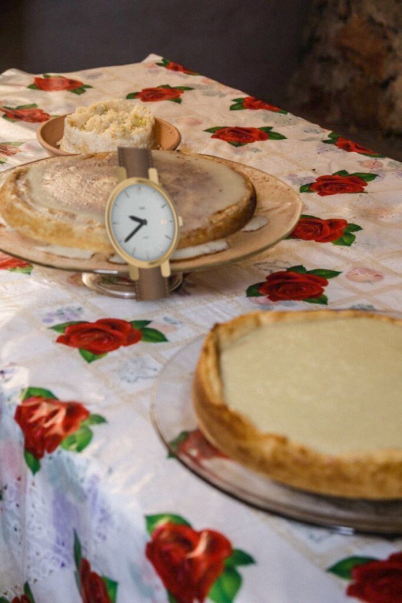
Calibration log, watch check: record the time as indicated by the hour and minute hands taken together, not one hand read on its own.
9:39
